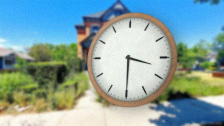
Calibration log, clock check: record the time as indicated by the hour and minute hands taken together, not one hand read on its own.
3:30
